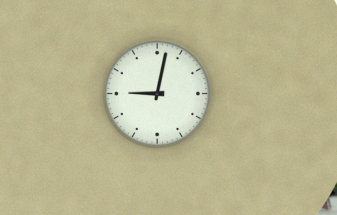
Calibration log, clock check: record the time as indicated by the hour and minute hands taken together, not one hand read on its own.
9:02
